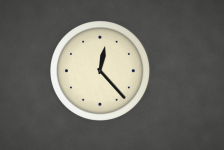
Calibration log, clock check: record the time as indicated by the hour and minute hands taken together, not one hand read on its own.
12:23
